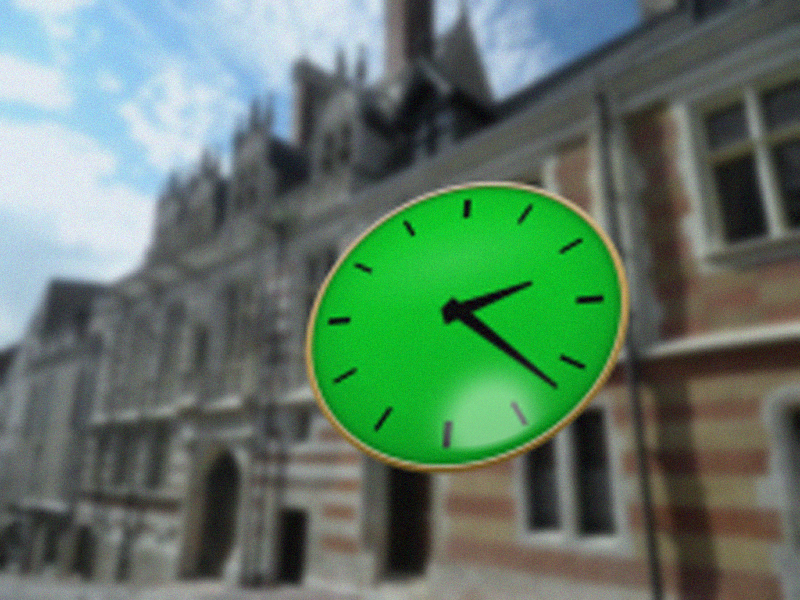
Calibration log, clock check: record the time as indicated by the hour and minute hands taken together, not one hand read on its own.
2:22
